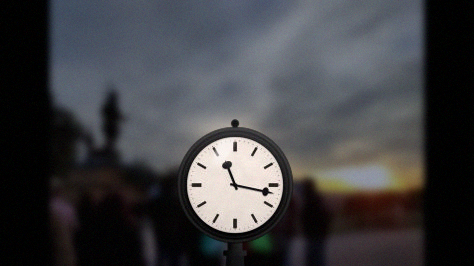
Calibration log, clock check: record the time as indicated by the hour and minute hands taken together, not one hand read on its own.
11:17
